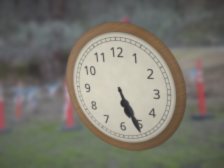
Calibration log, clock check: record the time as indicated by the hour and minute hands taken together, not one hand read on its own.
5:26
